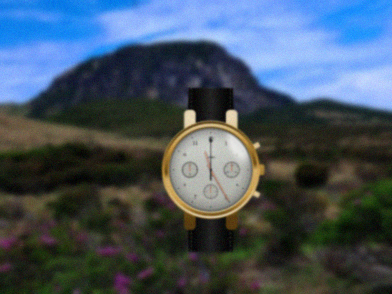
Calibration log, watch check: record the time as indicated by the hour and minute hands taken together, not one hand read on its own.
11:25
